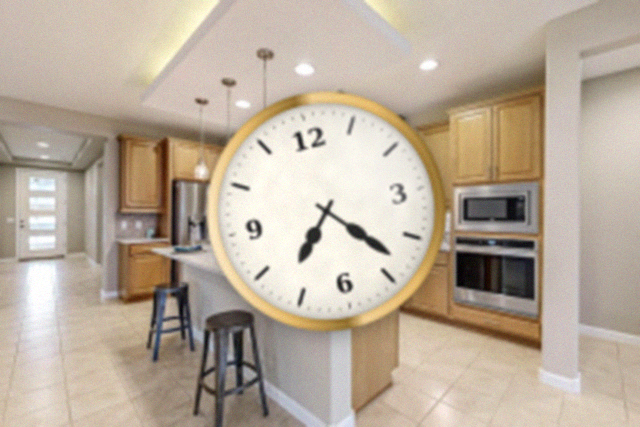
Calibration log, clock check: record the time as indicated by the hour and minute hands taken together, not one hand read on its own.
7:23
